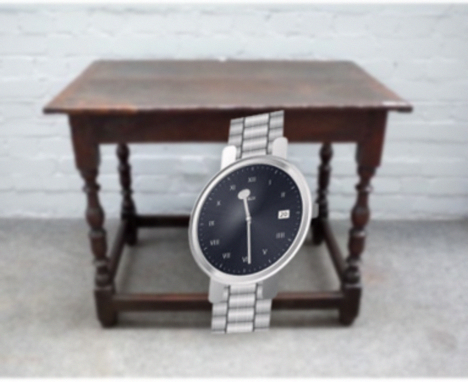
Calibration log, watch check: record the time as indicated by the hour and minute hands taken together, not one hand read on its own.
11:29
